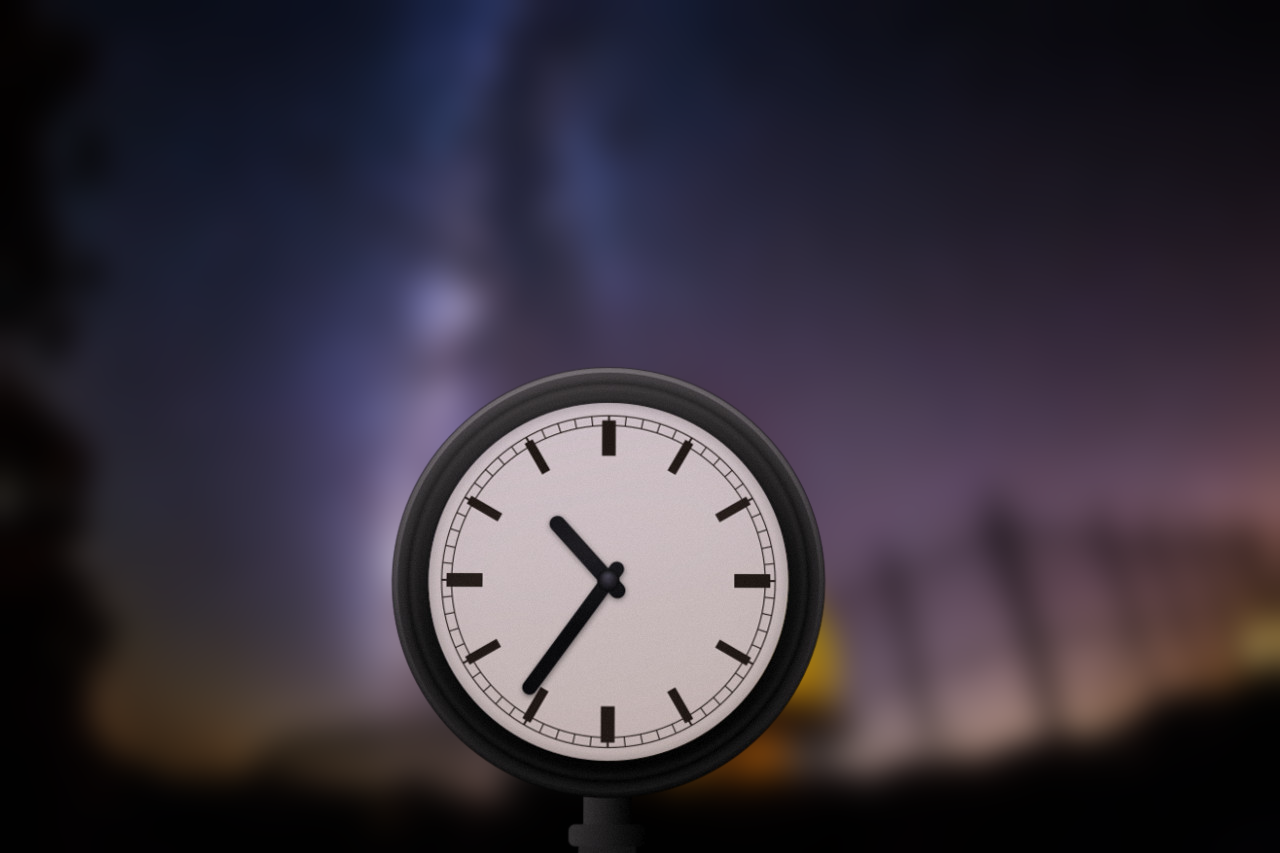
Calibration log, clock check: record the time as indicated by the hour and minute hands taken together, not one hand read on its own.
10:36
